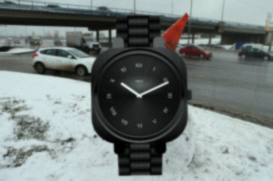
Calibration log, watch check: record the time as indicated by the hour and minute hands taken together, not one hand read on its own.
10:11
